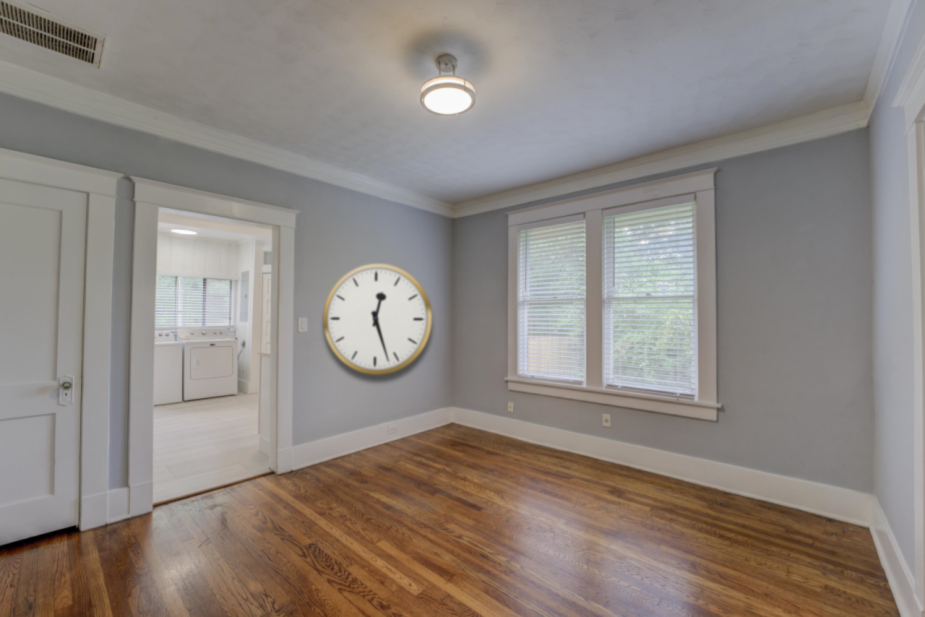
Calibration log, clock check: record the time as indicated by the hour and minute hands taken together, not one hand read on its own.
12:27
